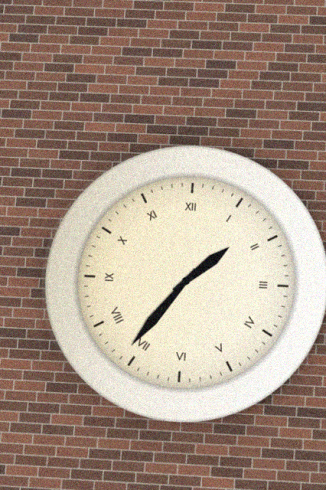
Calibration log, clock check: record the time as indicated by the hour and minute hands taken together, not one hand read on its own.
1:36
